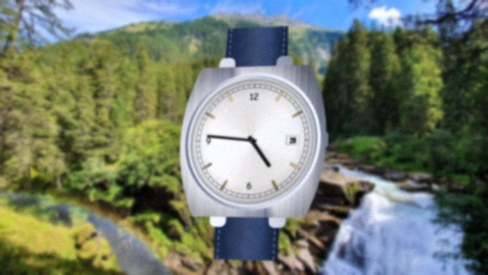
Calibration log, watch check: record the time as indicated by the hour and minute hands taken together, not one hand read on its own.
4:46
